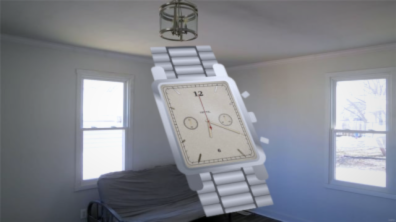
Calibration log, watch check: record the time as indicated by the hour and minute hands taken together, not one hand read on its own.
6:20
